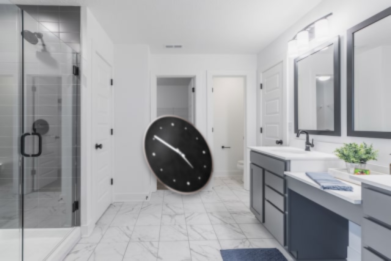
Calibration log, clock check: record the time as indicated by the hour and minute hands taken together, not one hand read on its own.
4:51
